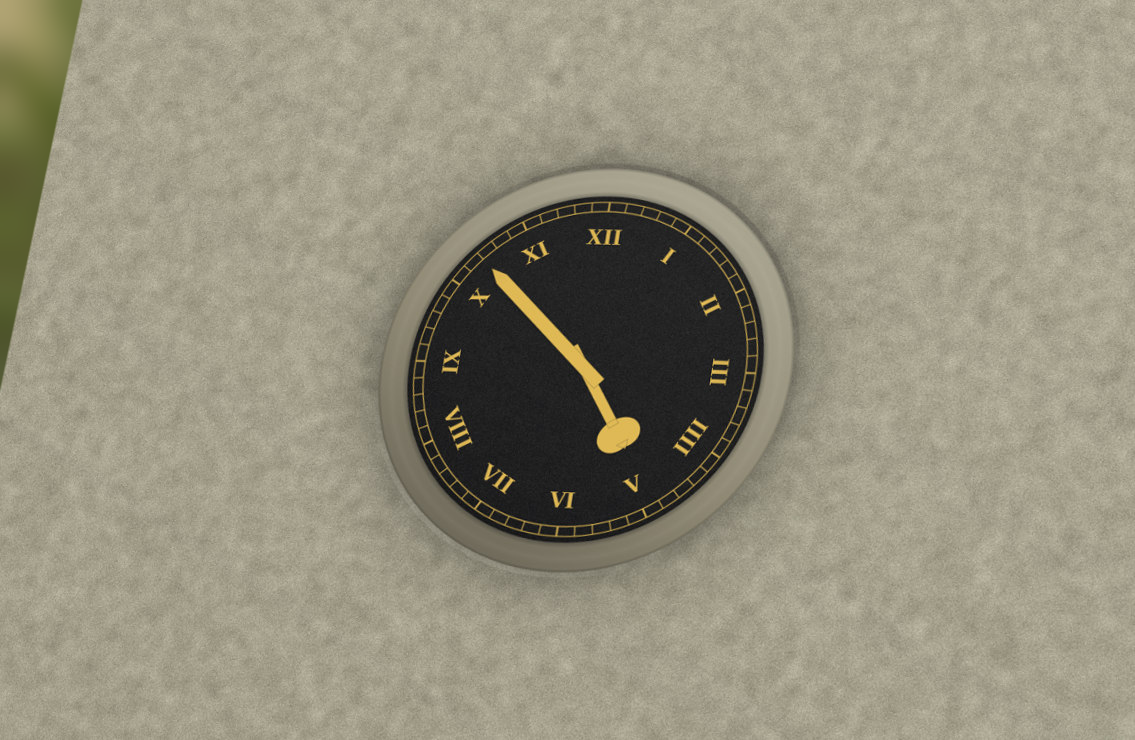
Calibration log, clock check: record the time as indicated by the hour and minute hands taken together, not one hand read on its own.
4:52
